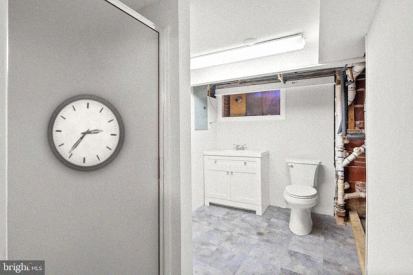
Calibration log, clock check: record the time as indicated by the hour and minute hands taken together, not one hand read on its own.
2:36
